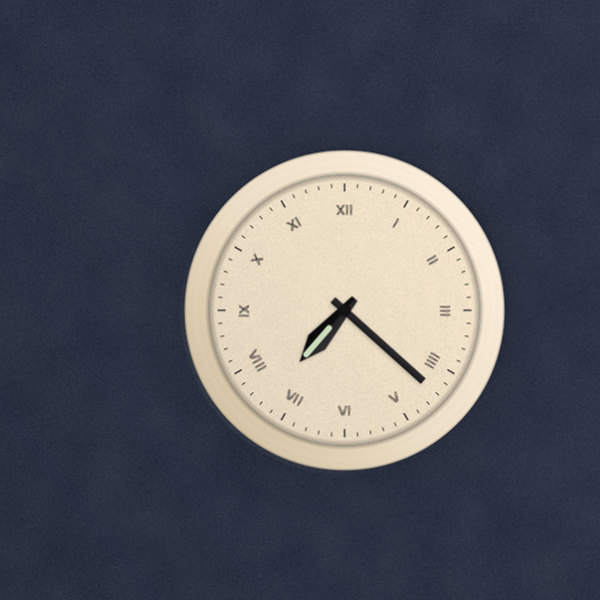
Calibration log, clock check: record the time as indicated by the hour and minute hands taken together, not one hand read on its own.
7:22
